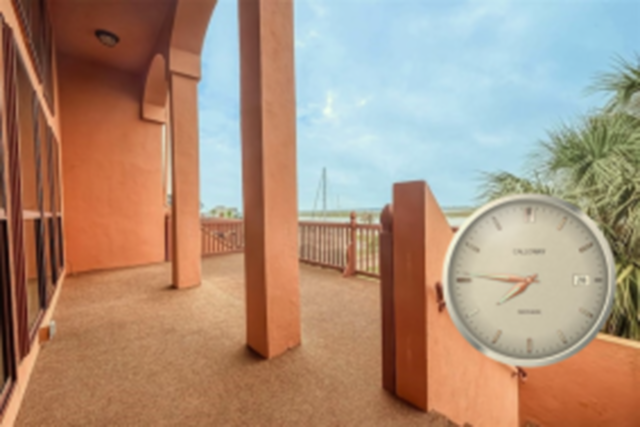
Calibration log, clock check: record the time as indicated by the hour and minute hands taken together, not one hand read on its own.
7:46
